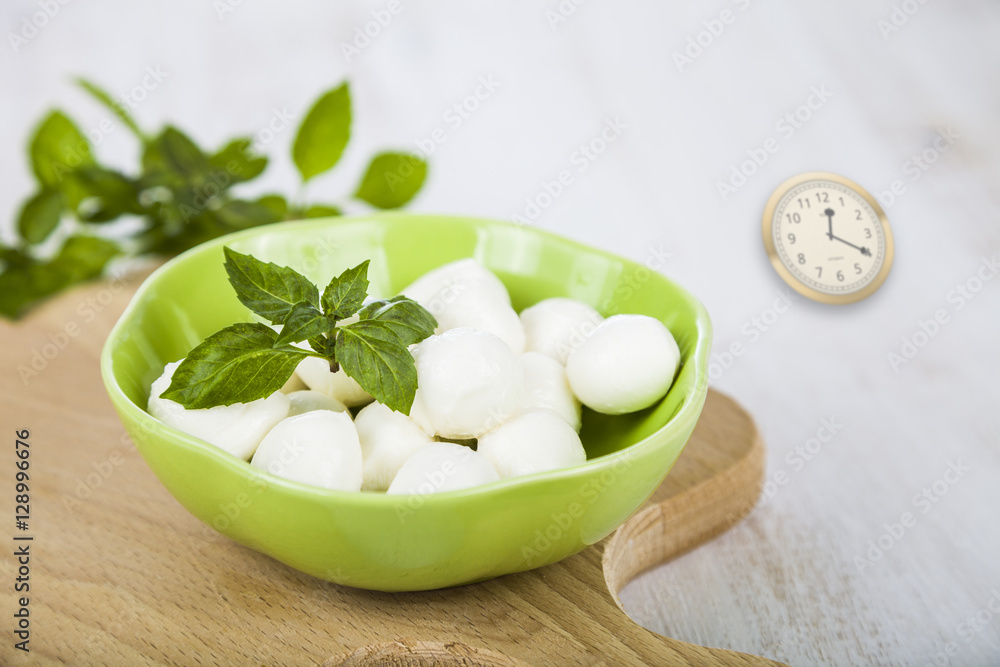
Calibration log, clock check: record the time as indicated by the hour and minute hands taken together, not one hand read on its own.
12:20
